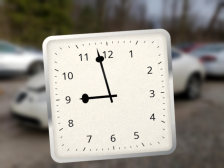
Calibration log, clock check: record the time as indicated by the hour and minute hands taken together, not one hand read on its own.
8:58
